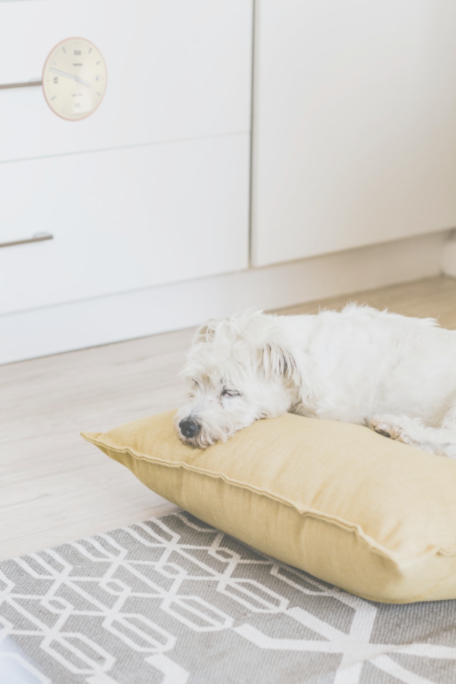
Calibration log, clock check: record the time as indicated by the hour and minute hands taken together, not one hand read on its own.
3:48
